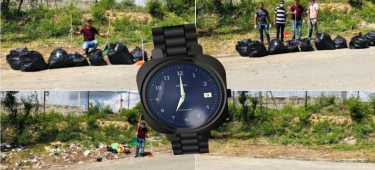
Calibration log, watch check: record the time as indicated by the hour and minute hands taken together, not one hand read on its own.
7:00
